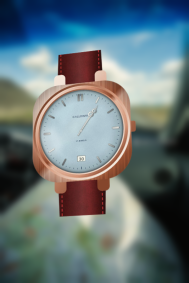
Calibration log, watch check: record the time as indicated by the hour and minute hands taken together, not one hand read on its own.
1:06
